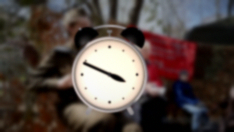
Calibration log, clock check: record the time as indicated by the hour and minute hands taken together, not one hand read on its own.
3:49
